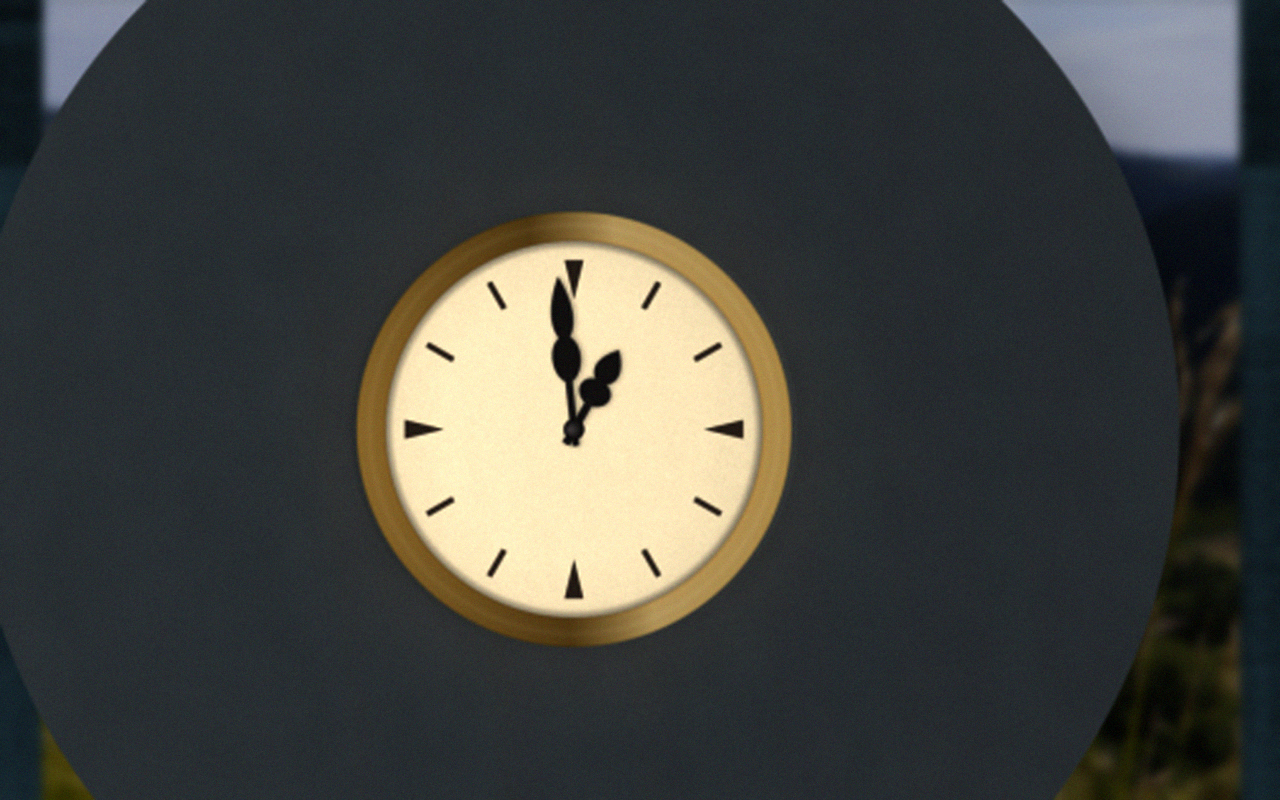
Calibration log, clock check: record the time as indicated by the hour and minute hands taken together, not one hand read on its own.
12:59
